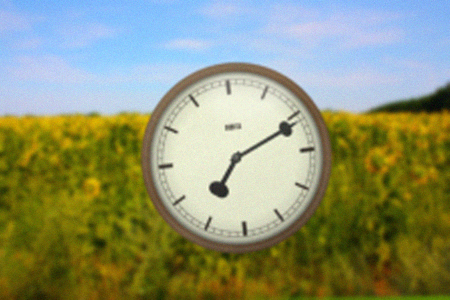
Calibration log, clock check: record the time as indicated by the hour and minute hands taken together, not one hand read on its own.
7:11
